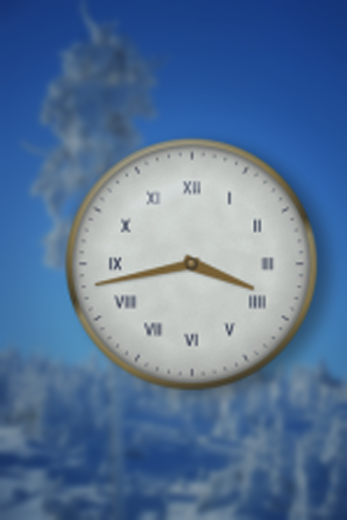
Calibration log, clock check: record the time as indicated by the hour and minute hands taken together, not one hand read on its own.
3:43
